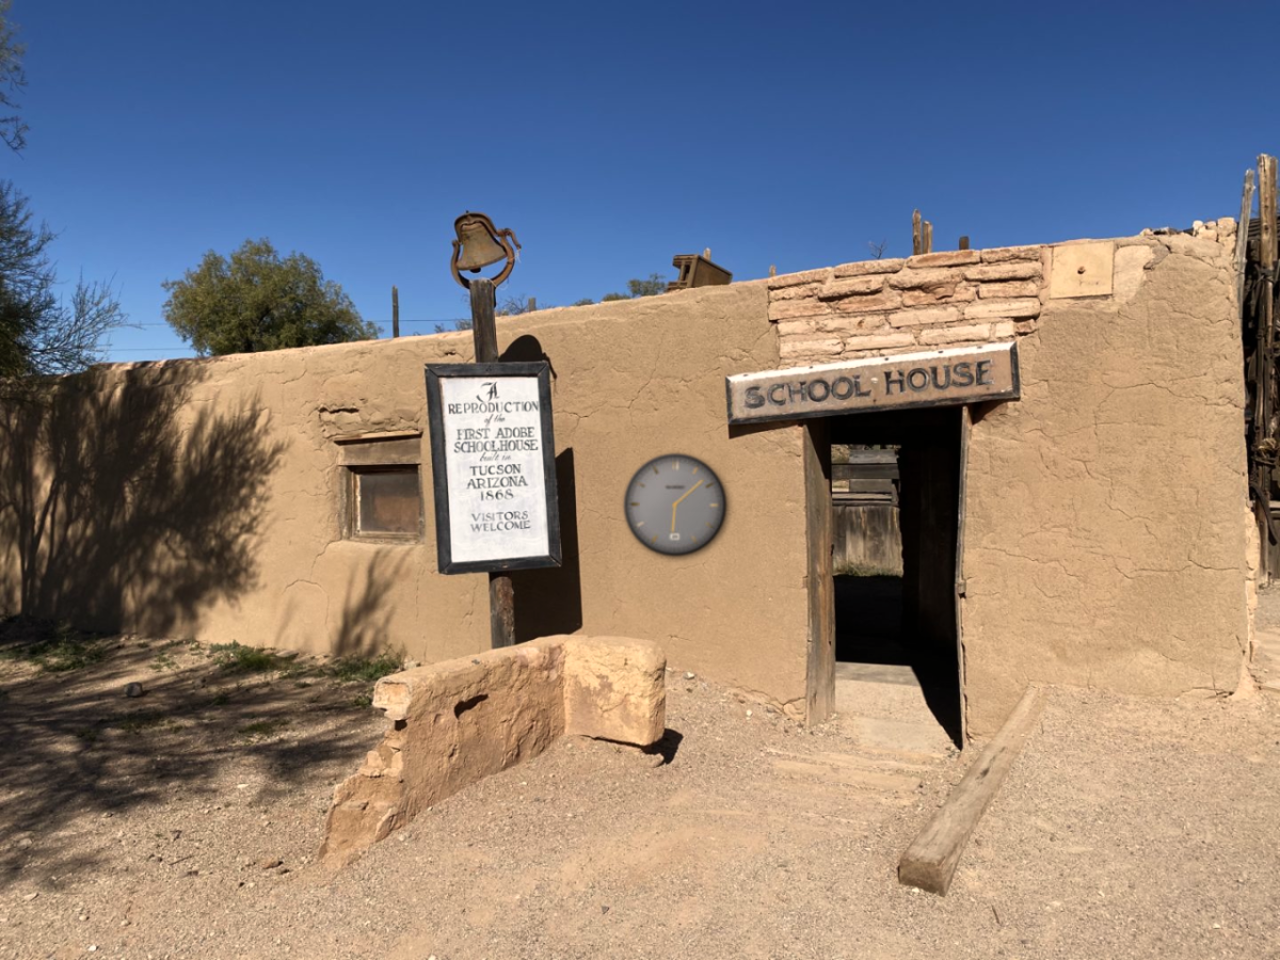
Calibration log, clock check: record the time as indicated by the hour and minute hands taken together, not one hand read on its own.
6:08
